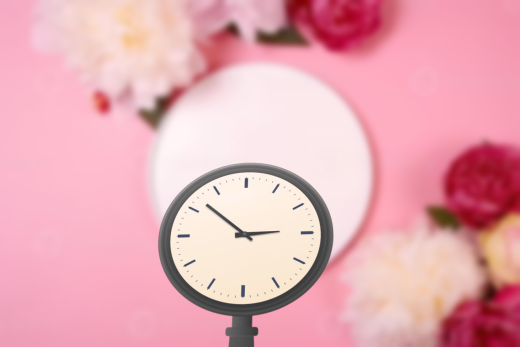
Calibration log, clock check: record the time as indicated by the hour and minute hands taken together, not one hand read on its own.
2:52
